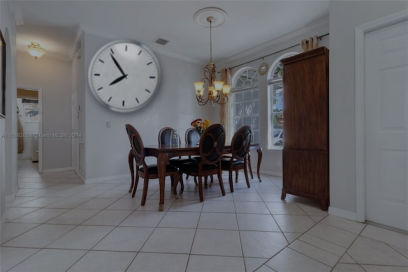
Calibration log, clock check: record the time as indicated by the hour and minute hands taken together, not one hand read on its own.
7:54
